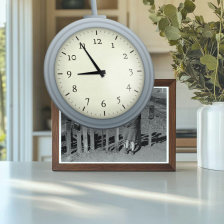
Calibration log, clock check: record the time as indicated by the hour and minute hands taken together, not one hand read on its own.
8:55
